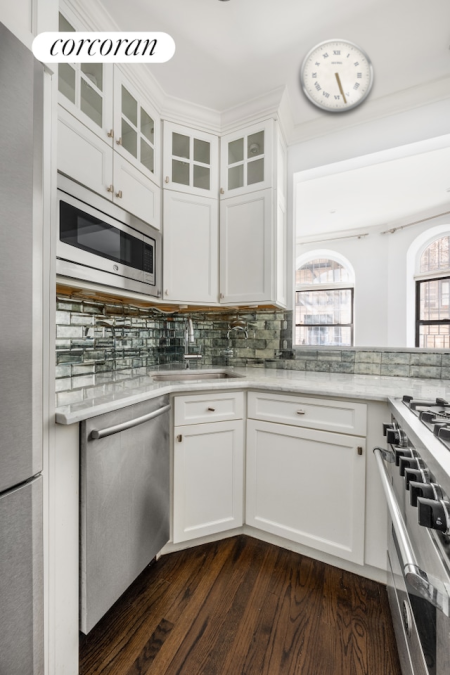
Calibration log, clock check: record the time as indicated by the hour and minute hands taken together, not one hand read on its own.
5:27
